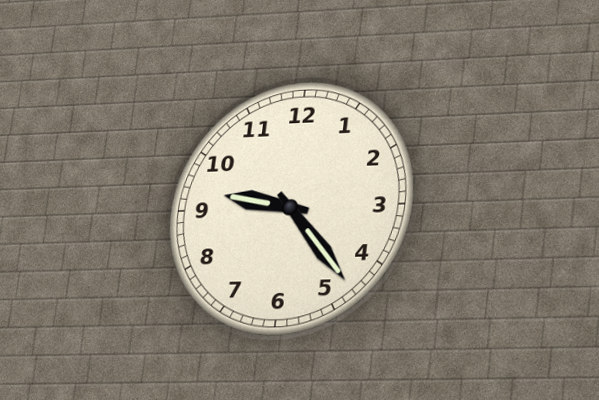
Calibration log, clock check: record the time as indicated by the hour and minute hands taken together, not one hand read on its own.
9:23
